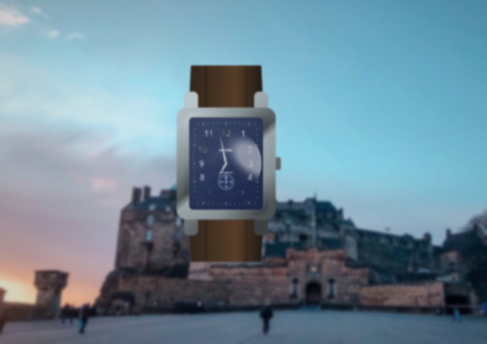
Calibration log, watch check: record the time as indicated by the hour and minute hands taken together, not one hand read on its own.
6:58
